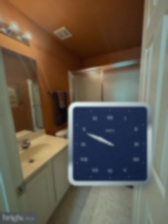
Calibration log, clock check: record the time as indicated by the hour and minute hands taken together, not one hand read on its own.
9:49
